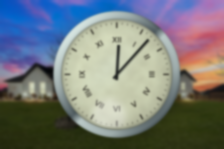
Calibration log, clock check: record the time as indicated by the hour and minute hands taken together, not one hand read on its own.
12:07
